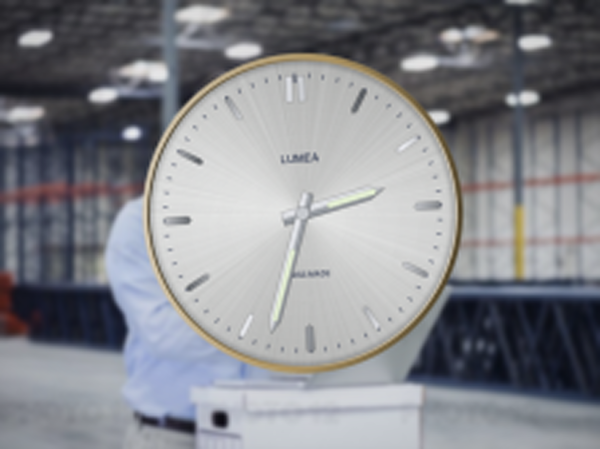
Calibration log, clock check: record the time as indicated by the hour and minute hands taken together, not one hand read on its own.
2:33
